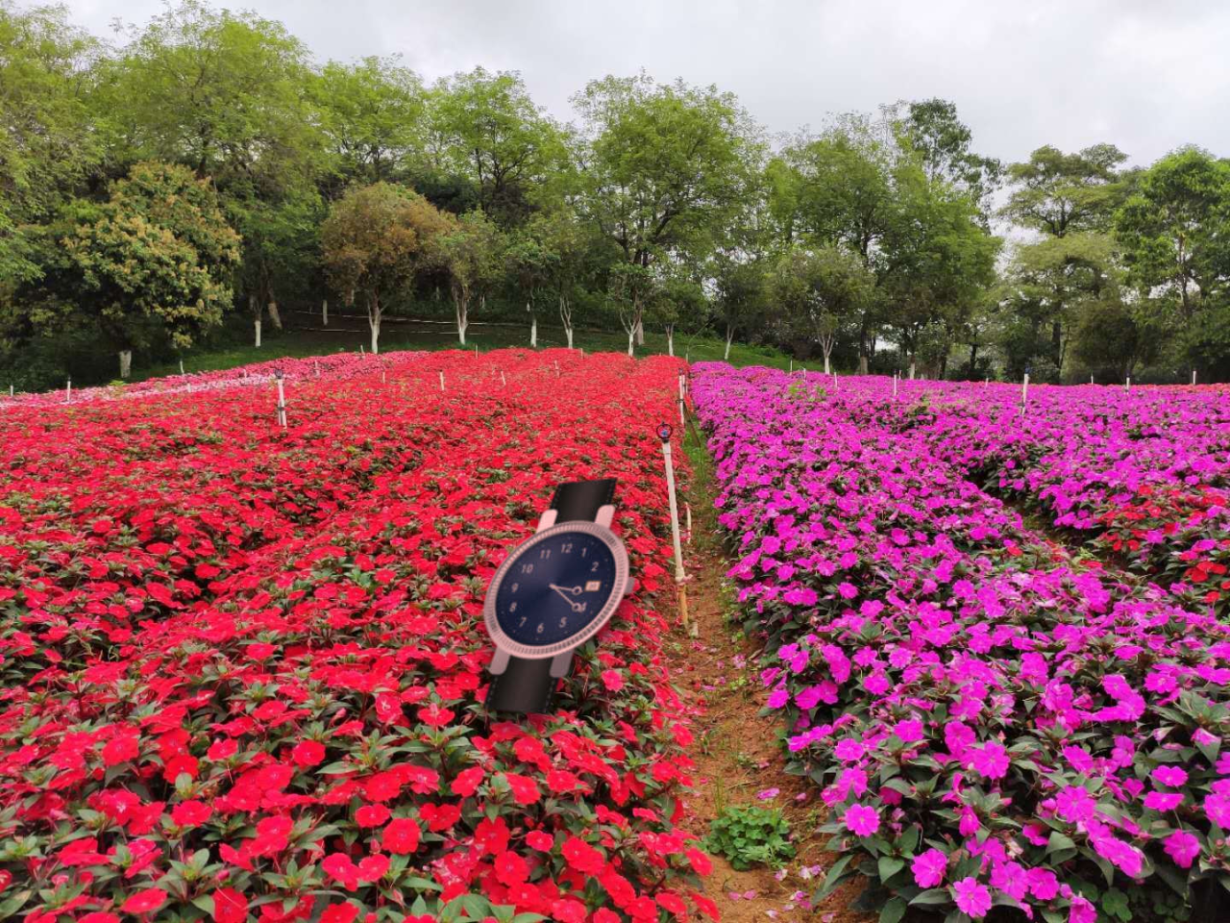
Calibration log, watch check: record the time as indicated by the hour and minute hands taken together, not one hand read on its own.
3:21
